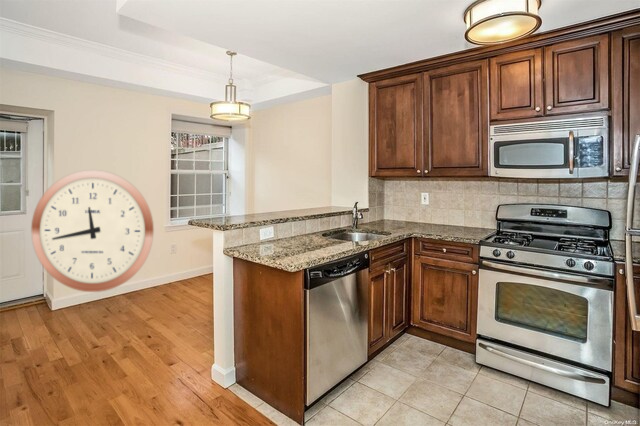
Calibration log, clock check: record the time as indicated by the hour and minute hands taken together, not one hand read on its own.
11:43
